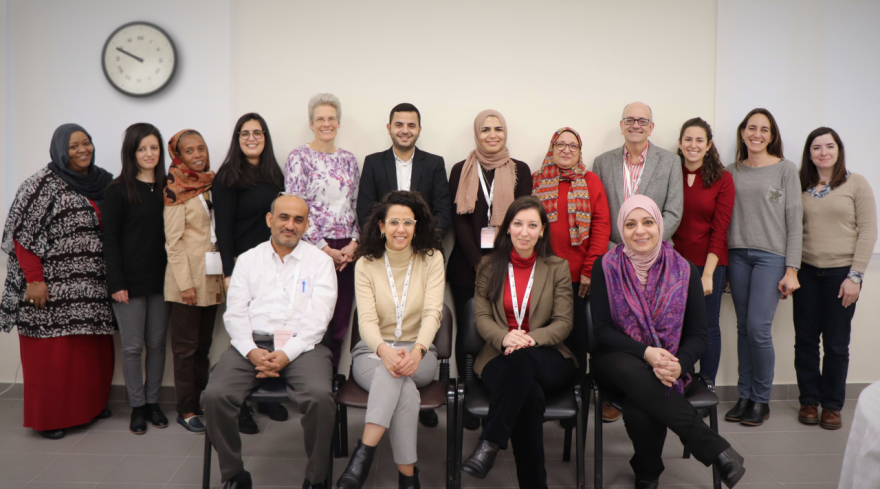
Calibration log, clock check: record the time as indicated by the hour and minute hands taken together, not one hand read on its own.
9:49
